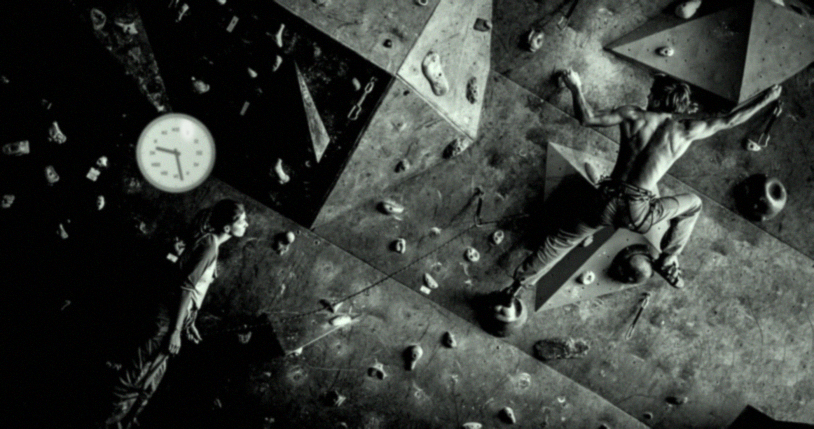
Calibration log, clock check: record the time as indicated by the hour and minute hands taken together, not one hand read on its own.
9:28
